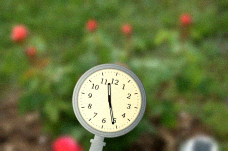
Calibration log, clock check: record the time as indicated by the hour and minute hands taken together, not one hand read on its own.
11:26
